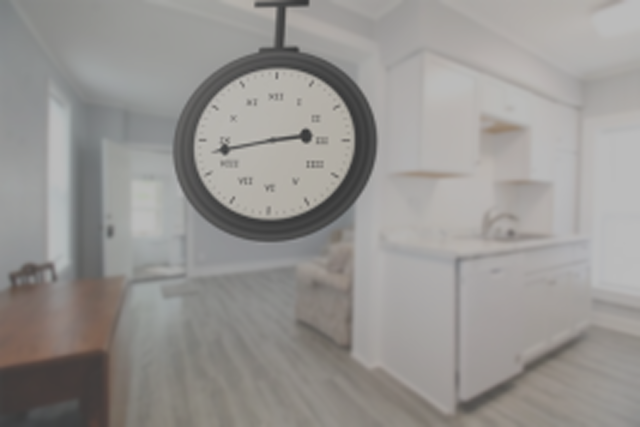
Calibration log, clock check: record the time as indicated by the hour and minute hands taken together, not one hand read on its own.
2:43
